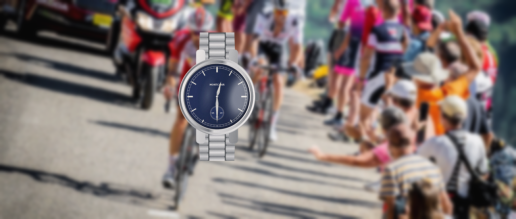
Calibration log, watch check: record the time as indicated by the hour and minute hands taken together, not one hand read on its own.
12:30
